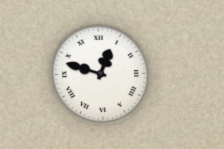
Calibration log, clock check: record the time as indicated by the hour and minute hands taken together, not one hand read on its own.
12:48
